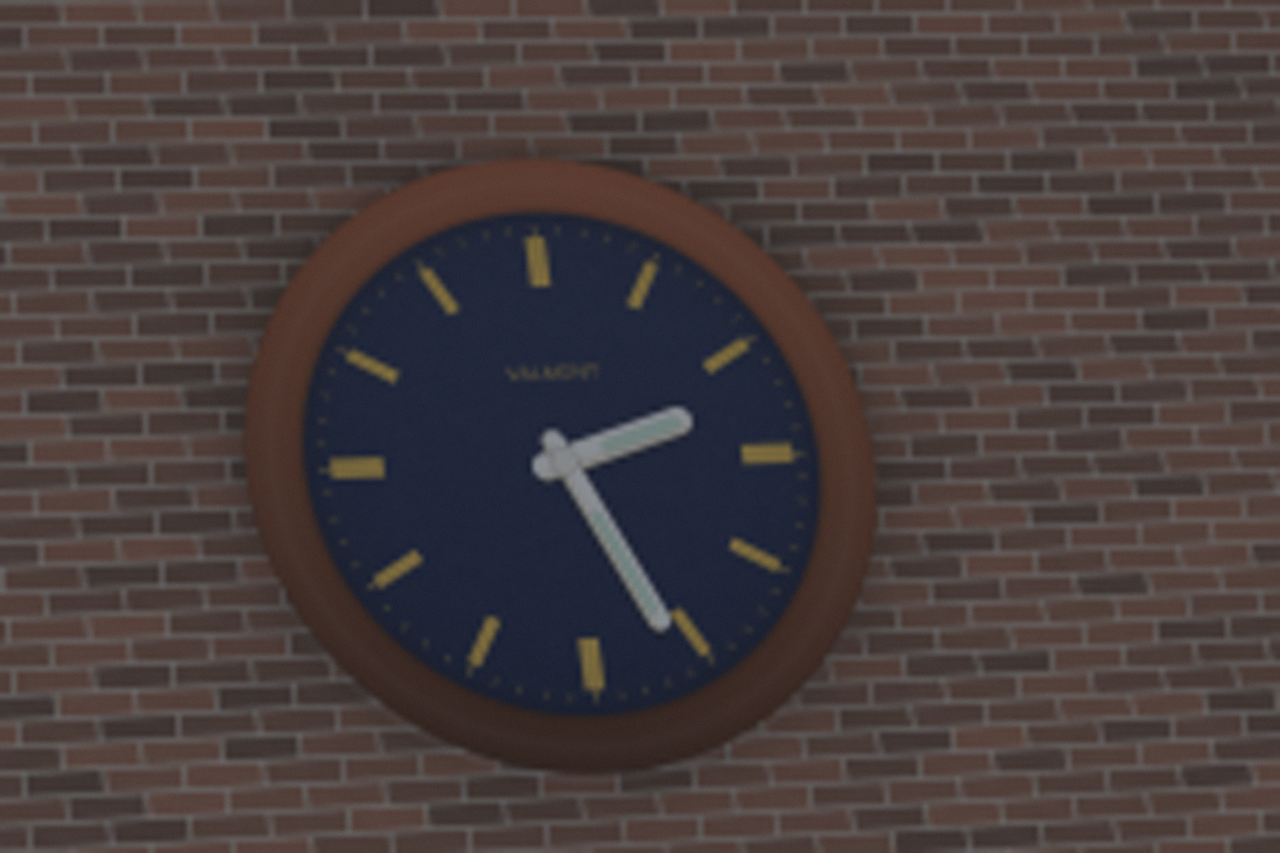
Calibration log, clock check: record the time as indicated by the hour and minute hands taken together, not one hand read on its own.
2:26
